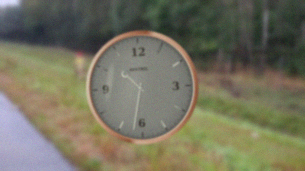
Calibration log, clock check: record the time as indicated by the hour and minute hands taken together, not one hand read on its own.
10:32
